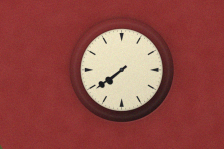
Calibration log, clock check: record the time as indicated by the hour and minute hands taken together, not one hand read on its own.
7:39
